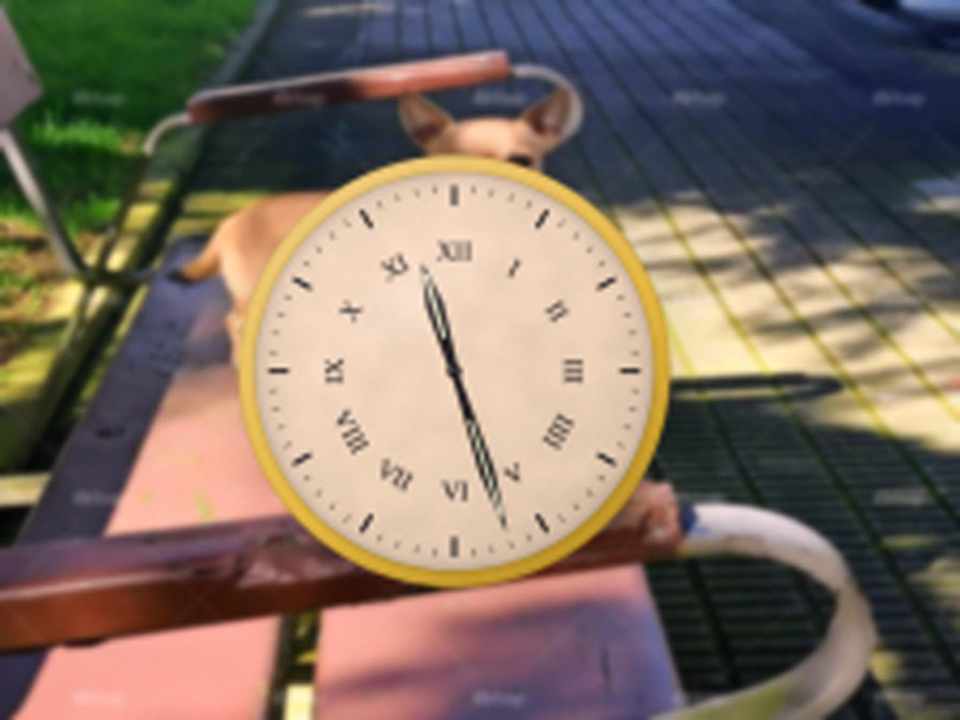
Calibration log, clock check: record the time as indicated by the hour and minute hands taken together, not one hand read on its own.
11:27
